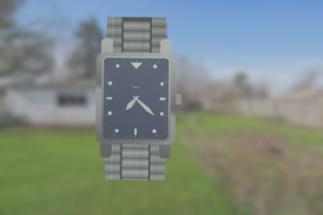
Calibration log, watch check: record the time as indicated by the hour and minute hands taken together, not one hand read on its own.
7:22
